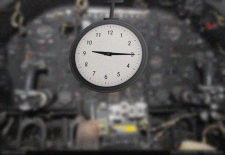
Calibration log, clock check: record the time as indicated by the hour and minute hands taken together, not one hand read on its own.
9:15
